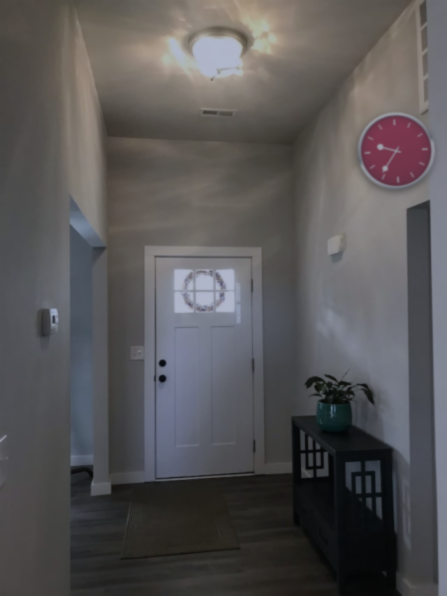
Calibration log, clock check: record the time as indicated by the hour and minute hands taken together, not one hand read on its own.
9:36
